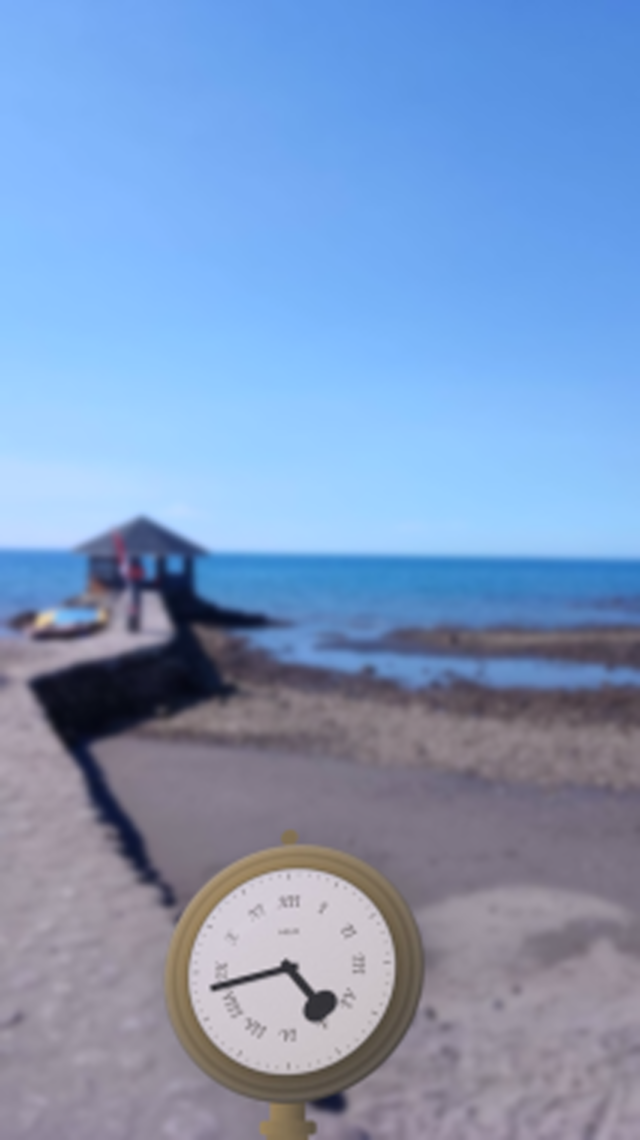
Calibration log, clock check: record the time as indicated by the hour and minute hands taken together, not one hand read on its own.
4:43
